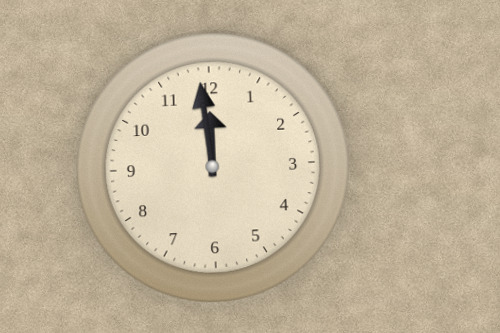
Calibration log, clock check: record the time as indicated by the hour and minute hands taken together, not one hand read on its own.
11:59
